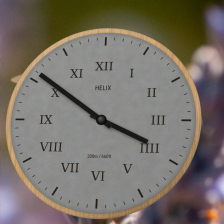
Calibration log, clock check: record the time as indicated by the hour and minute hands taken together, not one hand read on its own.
3:51
